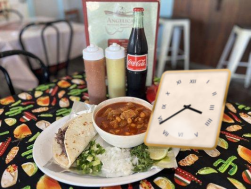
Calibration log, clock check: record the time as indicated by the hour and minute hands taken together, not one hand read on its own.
3:39
